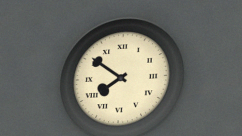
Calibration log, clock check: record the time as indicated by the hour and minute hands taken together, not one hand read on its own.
7:51
